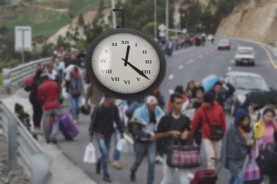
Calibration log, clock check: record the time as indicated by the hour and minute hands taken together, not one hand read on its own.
12:22
